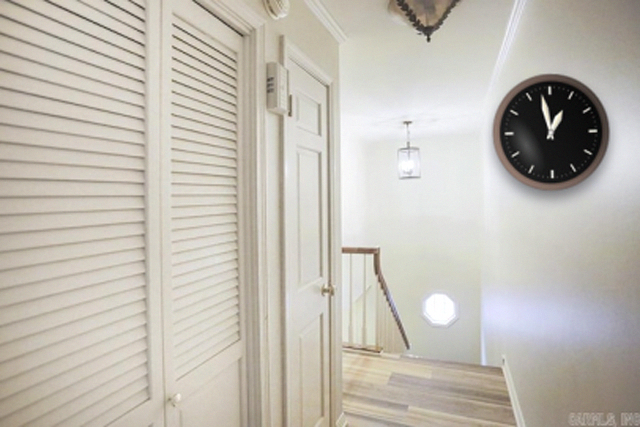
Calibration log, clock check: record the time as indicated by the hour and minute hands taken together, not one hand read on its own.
12:58
